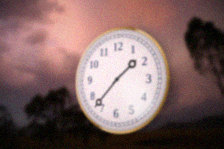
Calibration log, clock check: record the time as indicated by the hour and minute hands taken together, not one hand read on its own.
1:37
